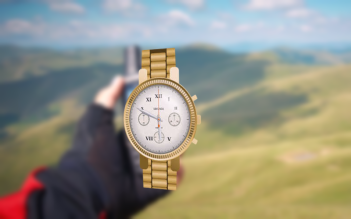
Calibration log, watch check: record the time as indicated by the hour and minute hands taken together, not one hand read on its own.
5:49
